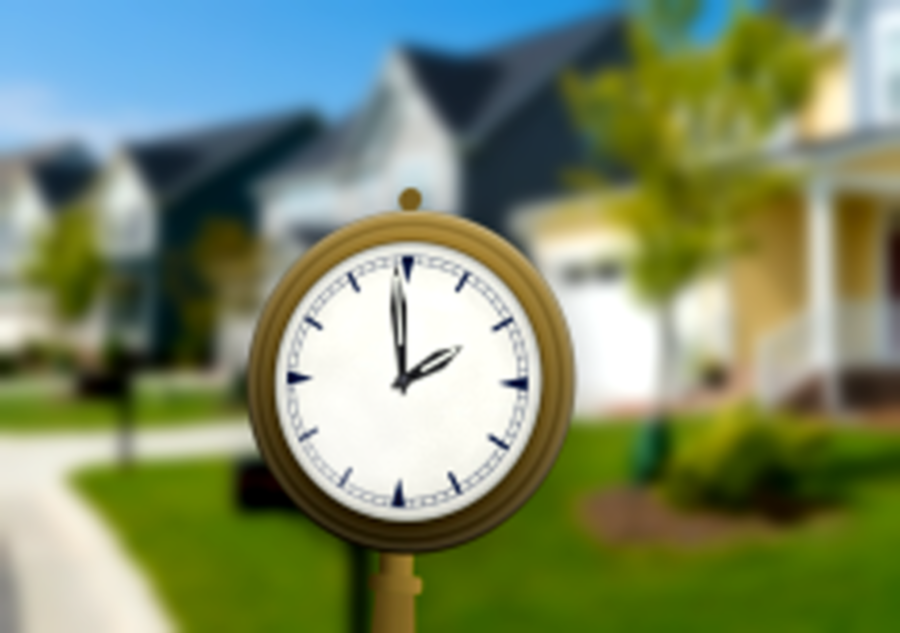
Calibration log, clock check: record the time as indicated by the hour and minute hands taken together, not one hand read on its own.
1:59
